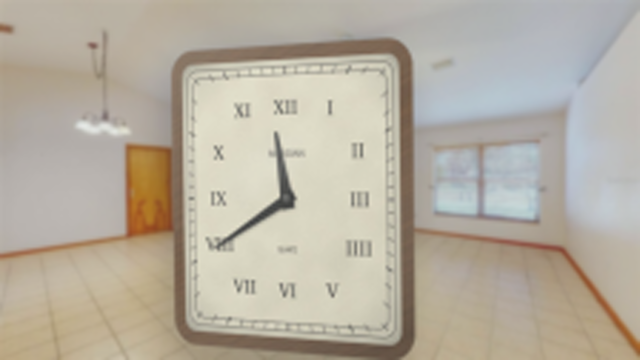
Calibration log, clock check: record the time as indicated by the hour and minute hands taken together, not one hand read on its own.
11:40
